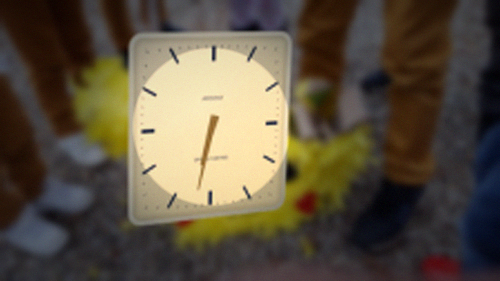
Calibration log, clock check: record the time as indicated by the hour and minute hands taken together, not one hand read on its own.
6:32
